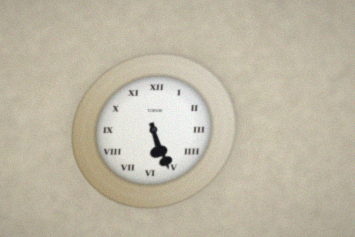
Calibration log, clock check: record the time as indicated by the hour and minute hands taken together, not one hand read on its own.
5:26
